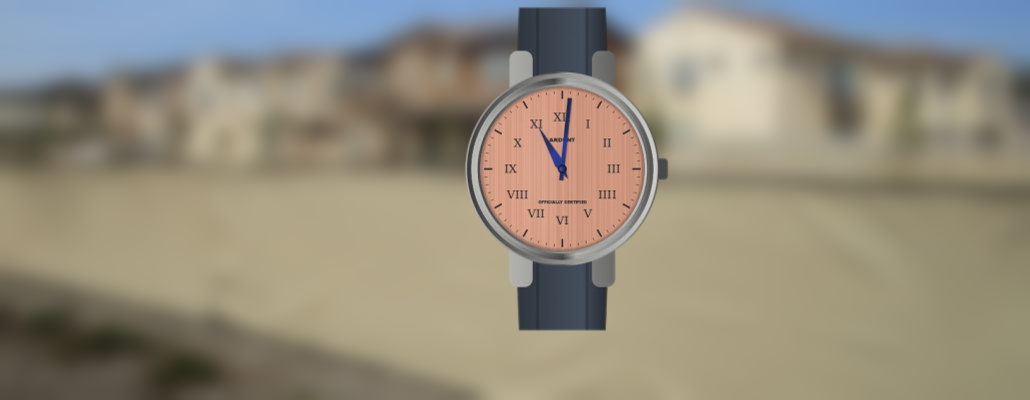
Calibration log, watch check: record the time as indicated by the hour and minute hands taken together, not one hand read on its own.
11:01
